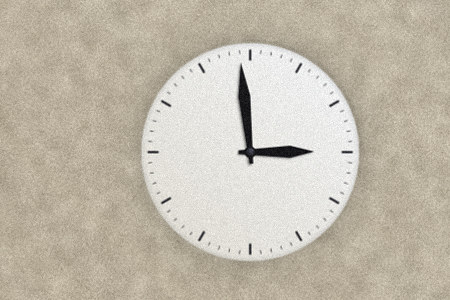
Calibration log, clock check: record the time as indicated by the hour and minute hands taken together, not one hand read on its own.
2:59
